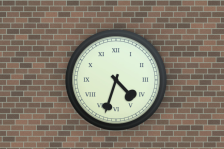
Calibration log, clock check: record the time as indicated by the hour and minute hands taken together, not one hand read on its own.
4:33
